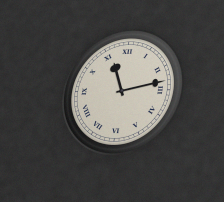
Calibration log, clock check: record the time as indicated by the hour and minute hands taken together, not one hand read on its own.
11:13
